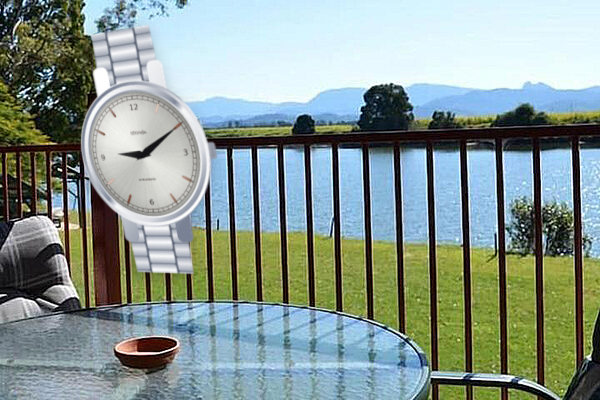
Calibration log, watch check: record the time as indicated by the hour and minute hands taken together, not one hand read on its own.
9:10
